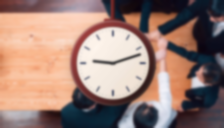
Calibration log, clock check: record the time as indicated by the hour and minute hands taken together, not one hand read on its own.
9:12
